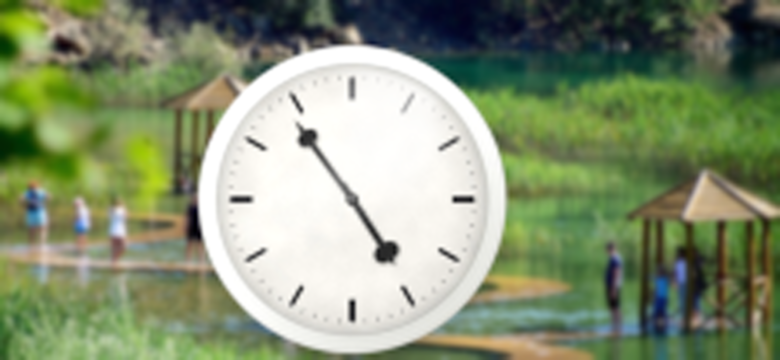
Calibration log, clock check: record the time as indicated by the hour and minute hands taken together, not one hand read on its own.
4:54
